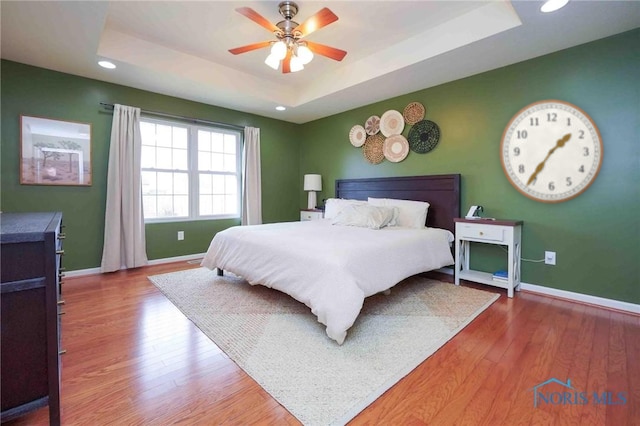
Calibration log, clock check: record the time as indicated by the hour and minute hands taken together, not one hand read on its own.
1:36
